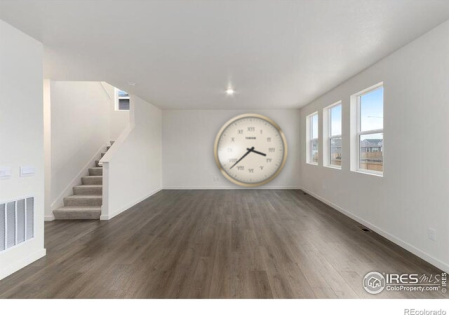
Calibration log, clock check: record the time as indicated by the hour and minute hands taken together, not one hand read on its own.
3:38
